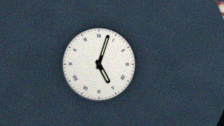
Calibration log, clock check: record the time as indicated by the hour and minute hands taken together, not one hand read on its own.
5:03
